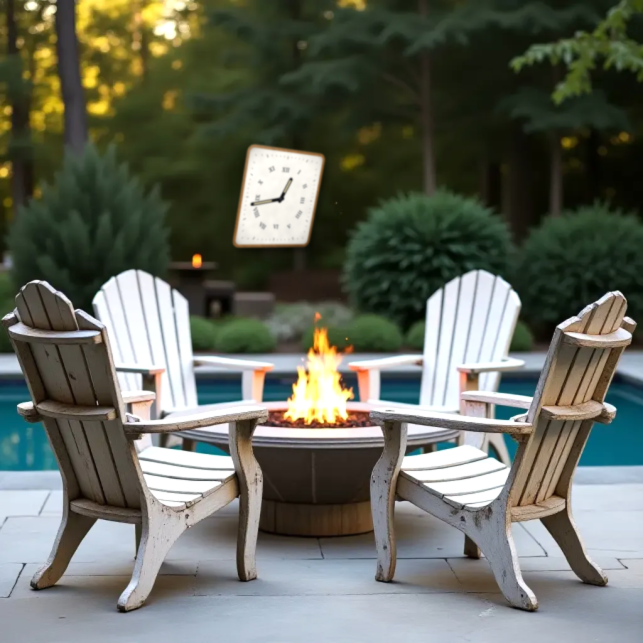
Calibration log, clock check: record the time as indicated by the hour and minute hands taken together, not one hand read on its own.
12:43
